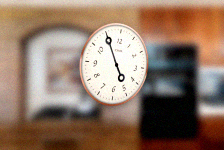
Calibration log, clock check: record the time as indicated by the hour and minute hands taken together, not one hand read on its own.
4:55
